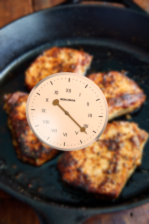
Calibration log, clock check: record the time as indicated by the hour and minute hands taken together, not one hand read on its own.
10:22
